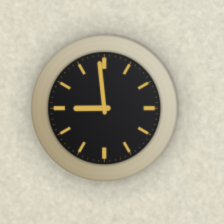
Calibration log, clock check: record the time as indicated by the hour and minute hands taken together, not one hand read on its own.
8:59
